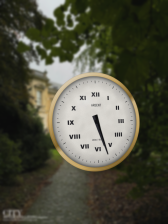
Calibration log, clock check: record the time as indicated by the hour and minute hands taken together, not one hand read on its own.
5:27
